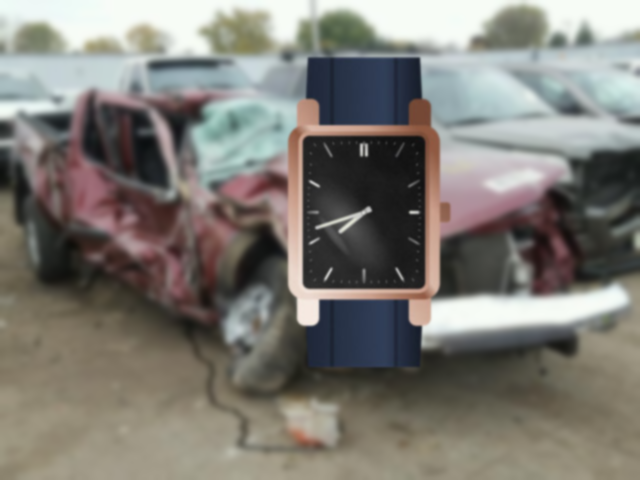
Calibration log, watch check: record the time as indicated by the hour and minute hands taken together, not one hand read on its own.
7:42
